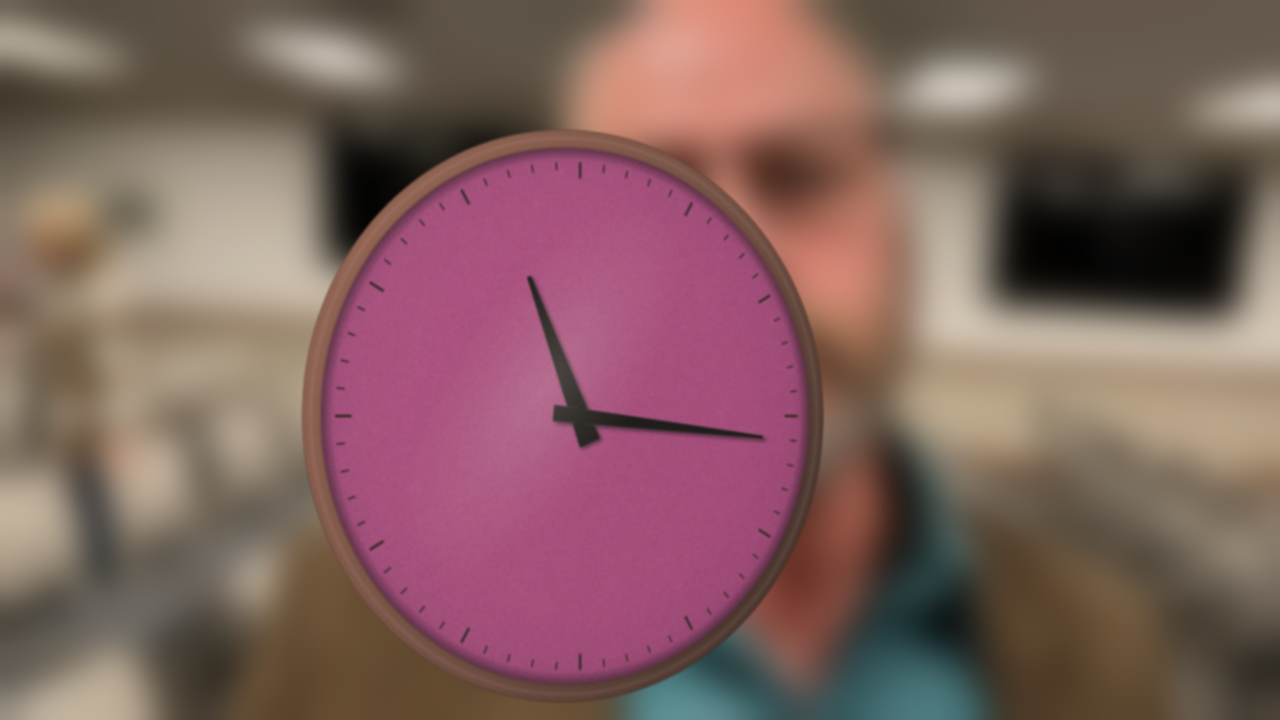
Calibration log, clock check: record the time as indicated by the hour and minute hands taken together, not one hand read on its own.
11:16
